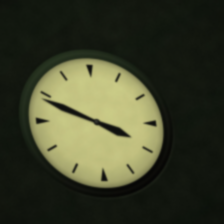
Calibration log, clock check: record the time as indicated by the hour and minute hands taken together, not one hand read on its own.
3:49
